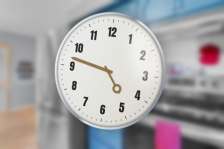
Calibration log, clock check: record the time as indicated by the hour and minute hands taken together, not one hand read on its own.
4:47
